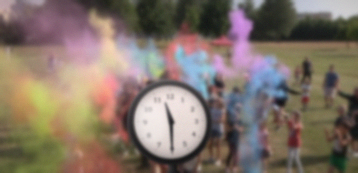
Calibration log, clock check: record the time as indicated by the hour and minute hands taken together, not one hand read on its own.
11:30
